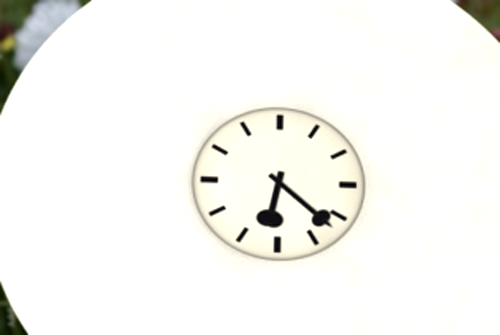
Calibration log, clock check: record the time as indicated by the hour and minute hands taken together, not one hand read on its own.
6:22
